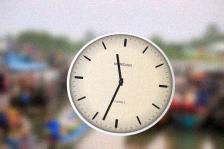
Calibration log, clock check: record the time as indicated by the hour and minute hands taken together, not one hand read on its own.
11:33
